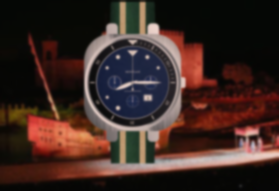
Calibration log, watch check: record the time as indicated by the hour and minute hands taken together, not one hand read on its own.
8:15
